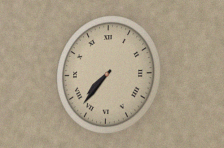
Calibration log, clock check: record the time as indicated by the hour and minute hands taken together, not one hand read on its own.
7:37
